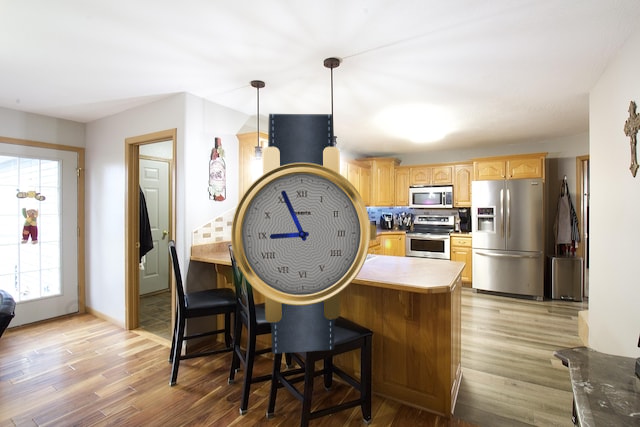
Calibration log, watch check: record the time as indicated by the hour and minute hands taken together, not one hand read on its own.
8:56
